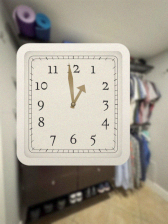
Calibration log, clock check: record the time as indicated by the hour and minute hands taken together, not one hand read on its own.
12:59
